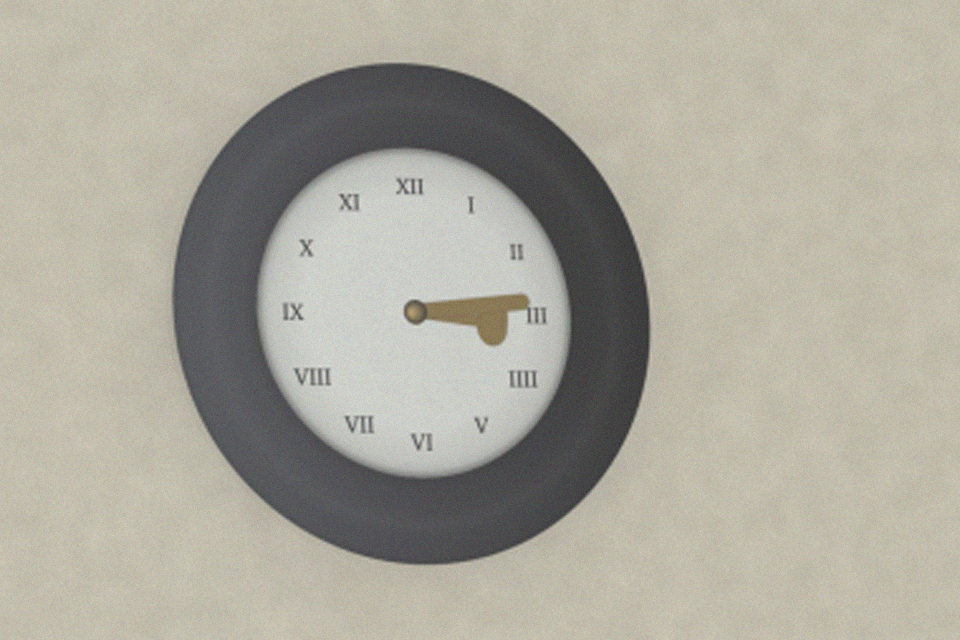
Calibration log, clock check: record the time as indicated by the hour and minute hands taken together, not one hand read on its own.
3:14
